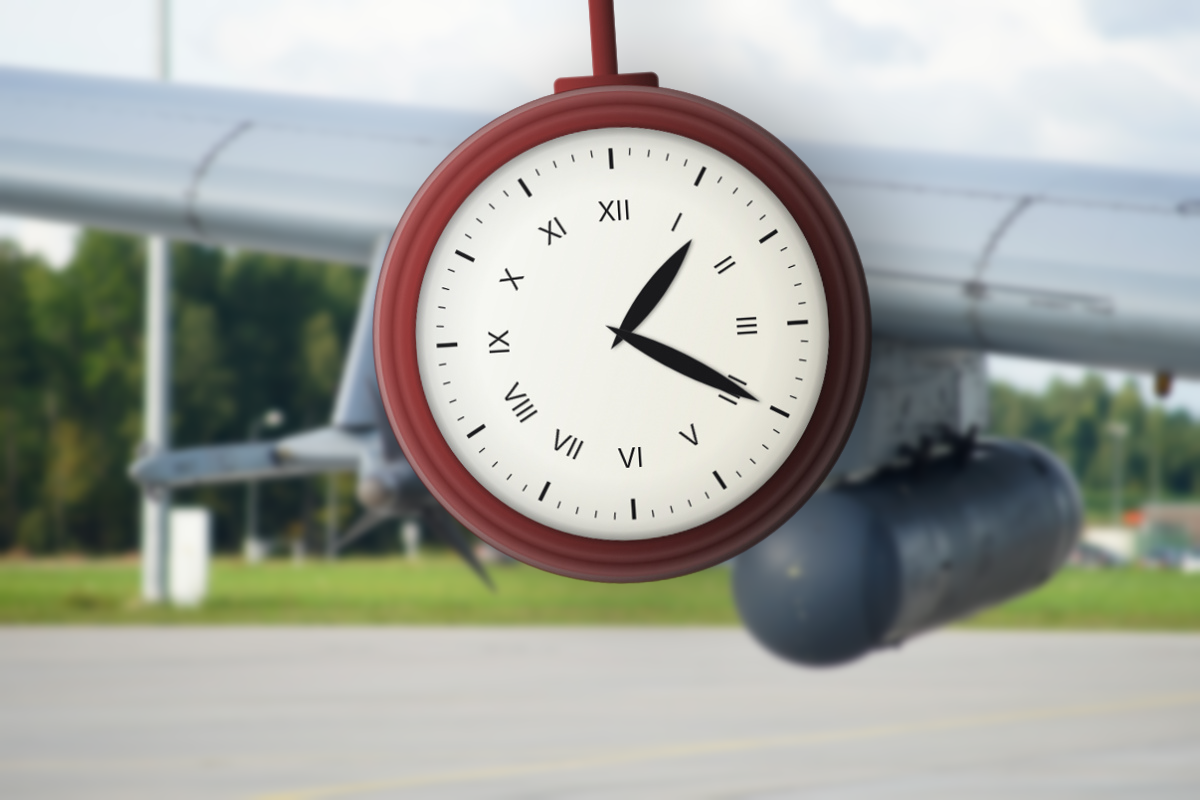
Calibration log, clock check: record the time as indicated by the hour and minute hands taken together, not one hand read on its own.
1:20
